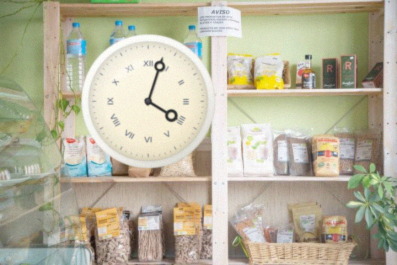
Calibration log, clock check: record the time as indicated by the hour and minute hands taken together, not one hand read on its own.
4:03
